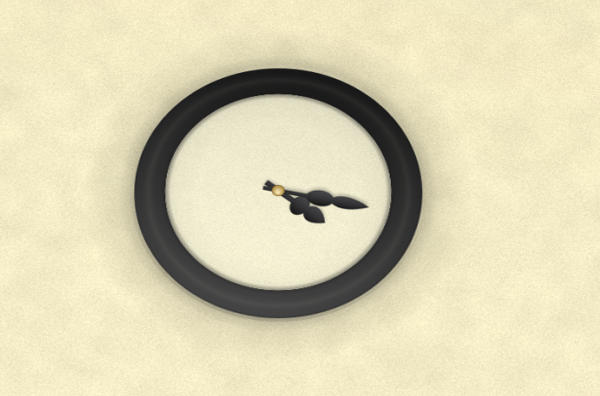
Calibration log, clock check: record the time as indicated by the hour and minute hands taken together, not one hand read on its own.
4:17
